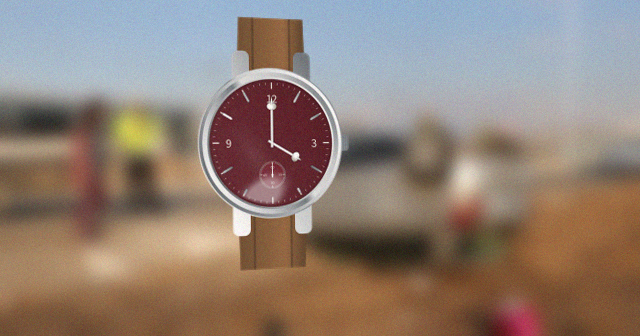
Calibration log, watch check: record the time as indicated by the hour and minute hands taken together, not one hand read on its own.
4:00
